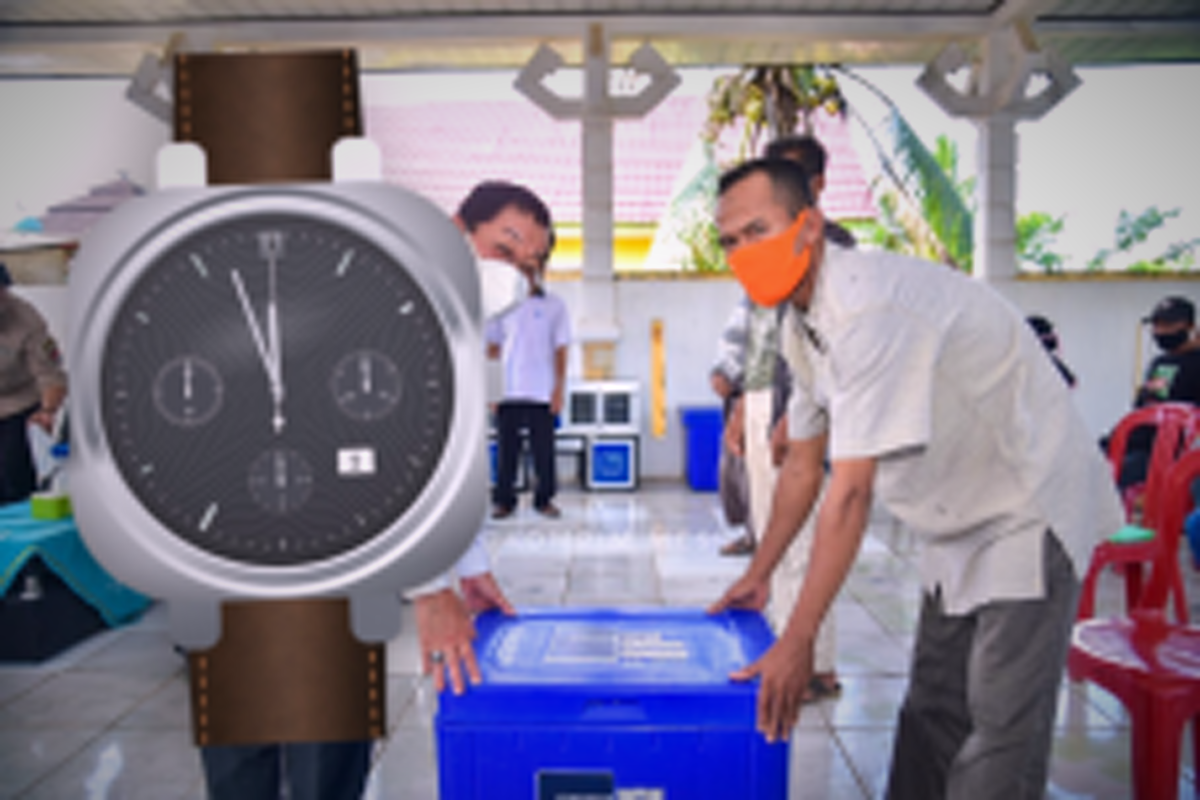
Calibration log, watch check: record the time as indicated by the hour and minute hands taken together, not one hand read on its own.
11:57
